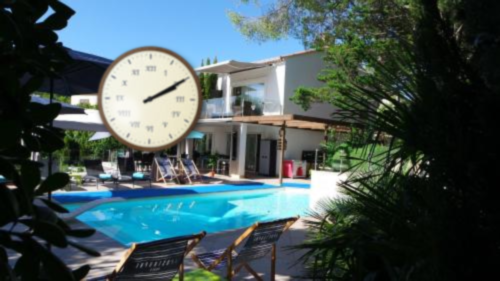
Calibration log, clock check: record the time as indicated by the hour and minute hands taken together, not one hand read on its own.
2:10
